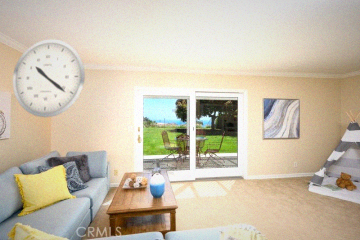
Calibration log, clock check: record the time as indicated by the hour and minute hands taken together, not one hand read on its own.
10:21
